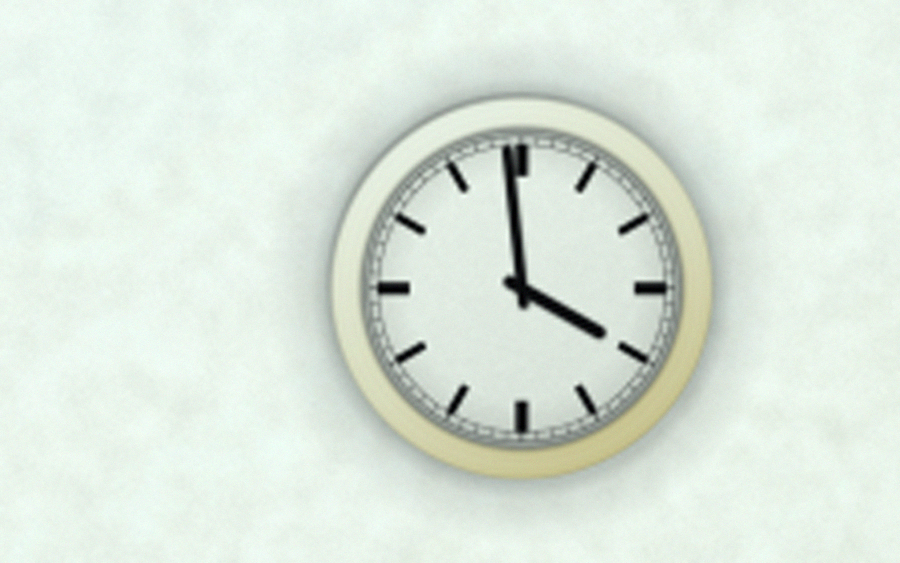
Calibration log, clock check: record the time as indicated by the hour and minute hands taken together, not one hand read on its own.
3:59
